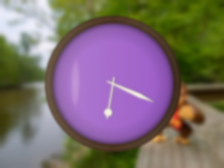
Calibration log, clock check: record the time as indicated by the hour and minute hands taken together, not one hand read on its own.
6:19
